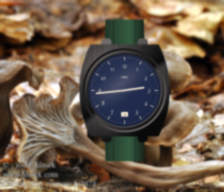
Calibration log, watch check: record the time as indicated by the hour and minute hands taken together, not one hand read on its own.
2:44
